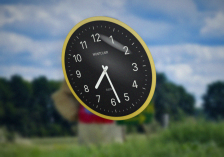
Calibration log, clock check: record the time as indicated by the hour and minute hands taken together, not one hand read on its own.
7:28
